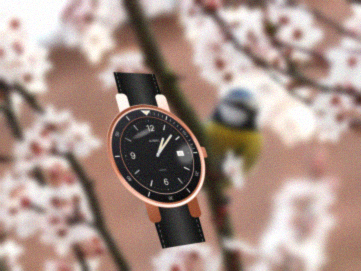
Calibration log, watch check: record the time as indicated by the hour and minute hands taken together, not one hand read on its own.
1:08
